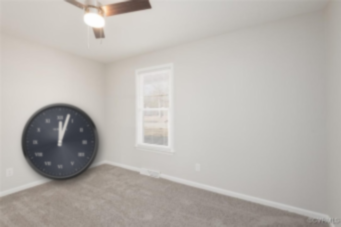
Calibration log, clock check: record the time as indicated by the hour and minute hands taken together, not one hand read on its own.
12:03
